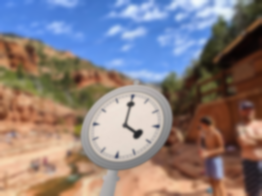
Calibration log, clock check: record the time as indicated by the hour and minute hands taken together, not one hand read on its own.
4:00
